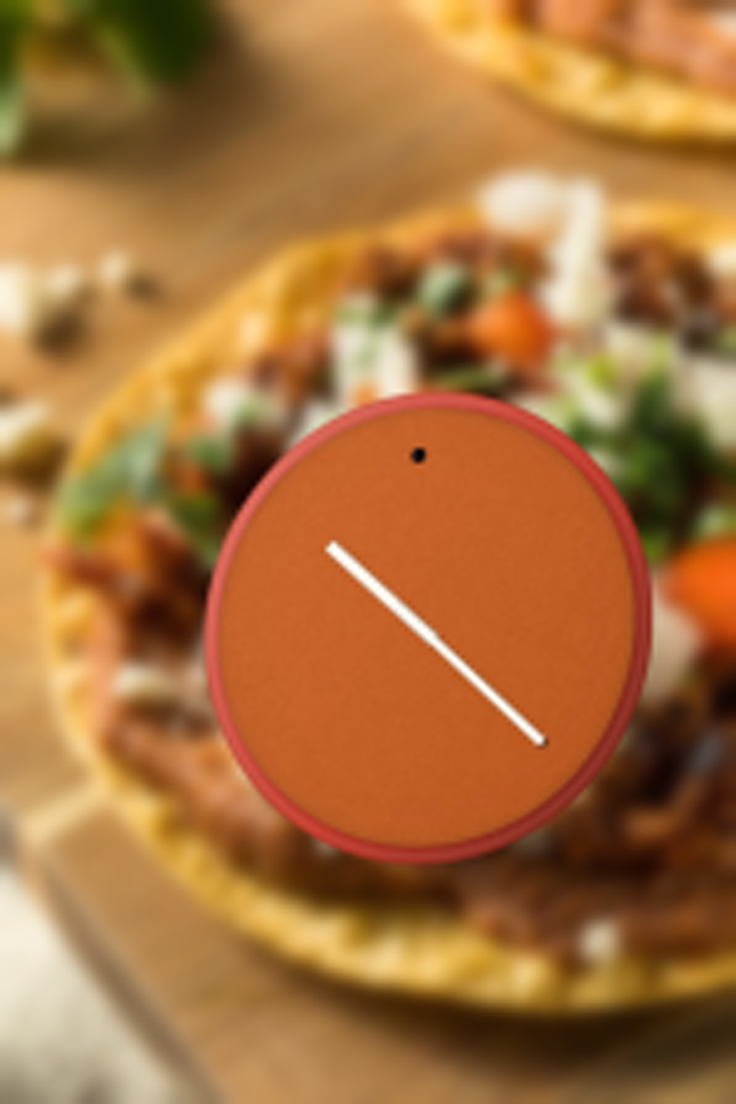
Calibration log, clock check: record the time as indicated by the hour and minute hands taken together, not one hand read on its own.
10:22
